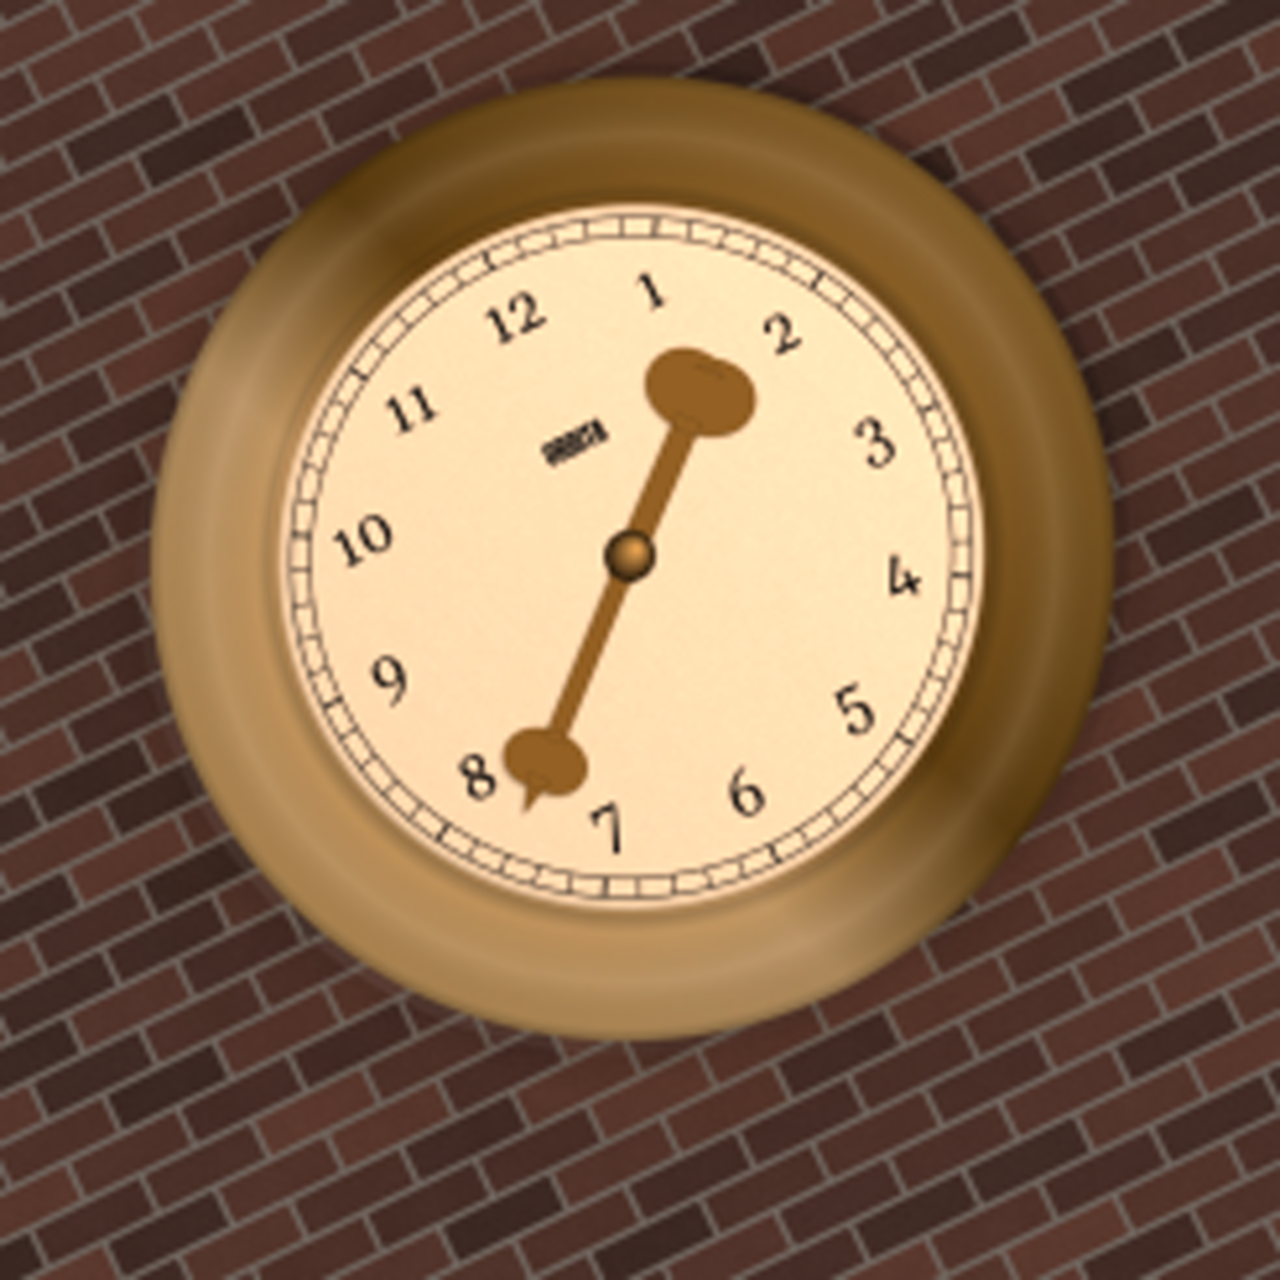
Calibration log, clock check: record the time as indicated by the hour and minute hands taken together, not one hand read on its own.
1:38
